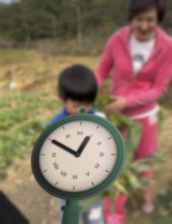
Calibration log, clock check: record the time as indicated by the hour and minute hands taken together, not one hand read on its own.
12:50
